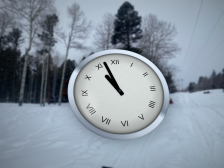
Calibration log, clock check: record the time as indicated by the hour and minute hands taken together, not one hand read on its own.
10:57
